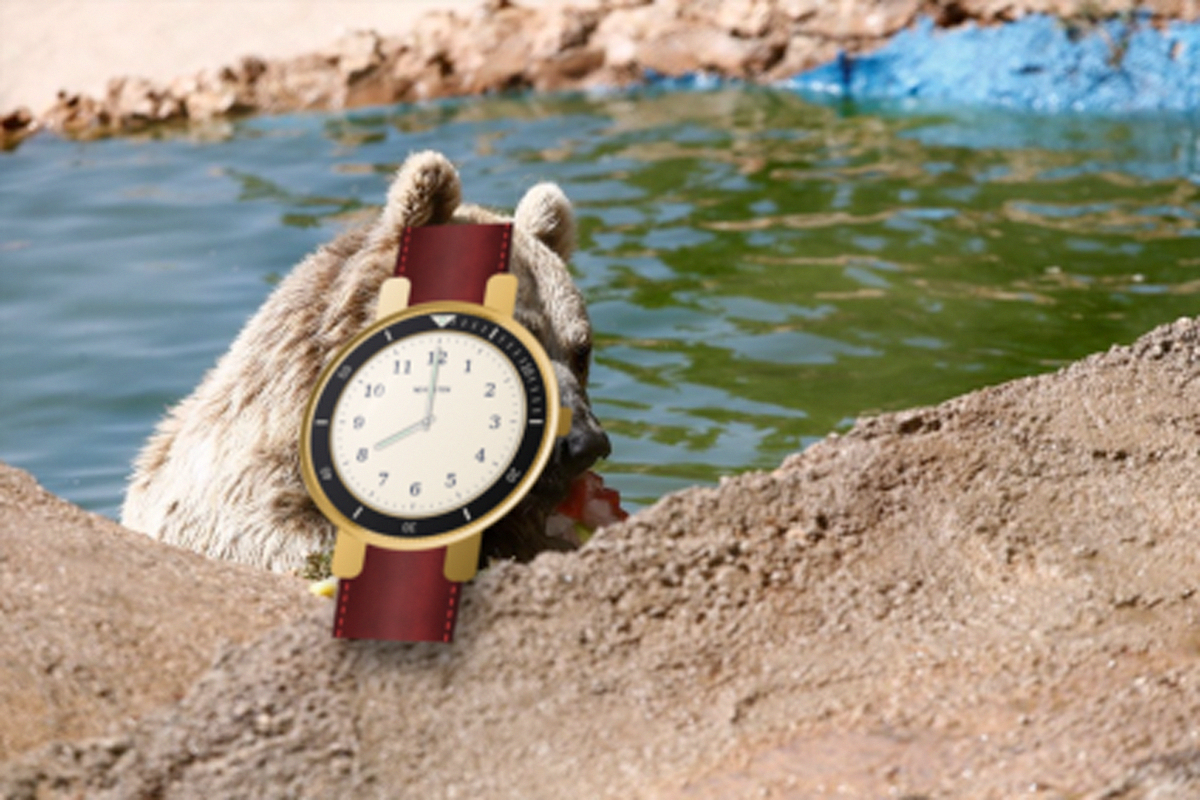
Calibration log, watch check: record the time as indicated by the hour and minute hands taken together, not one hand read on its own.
8:00
